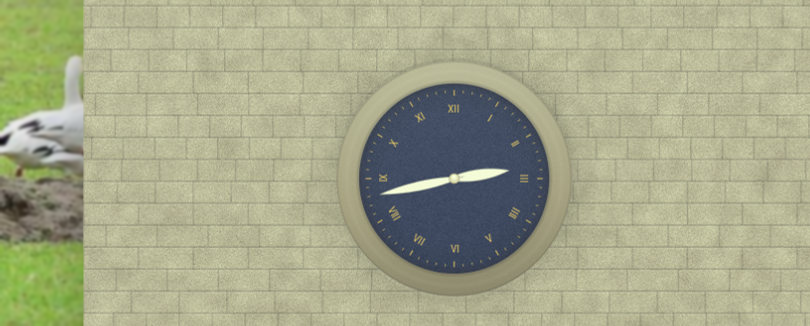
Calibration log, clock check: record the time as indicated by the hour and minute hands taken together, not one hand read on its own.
2:43
